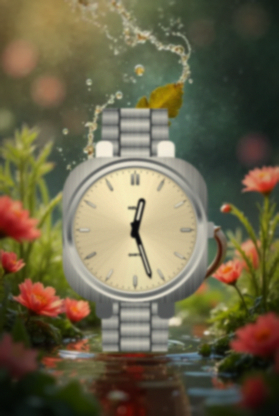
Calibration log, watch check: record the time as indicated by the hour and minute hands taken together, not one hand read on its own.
12:27
